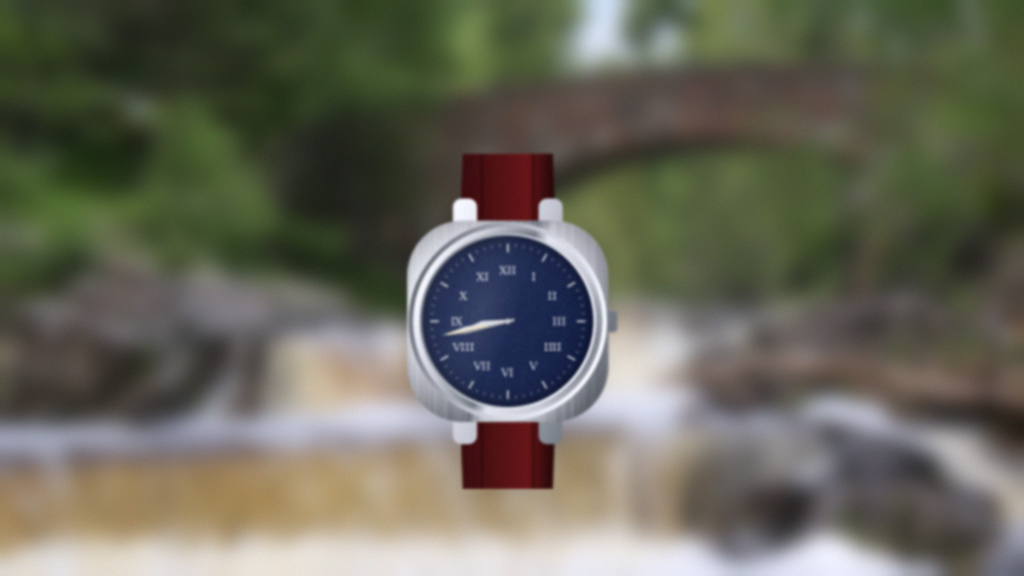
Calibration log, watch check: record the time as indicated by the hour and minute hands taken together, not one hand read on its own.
8:43
